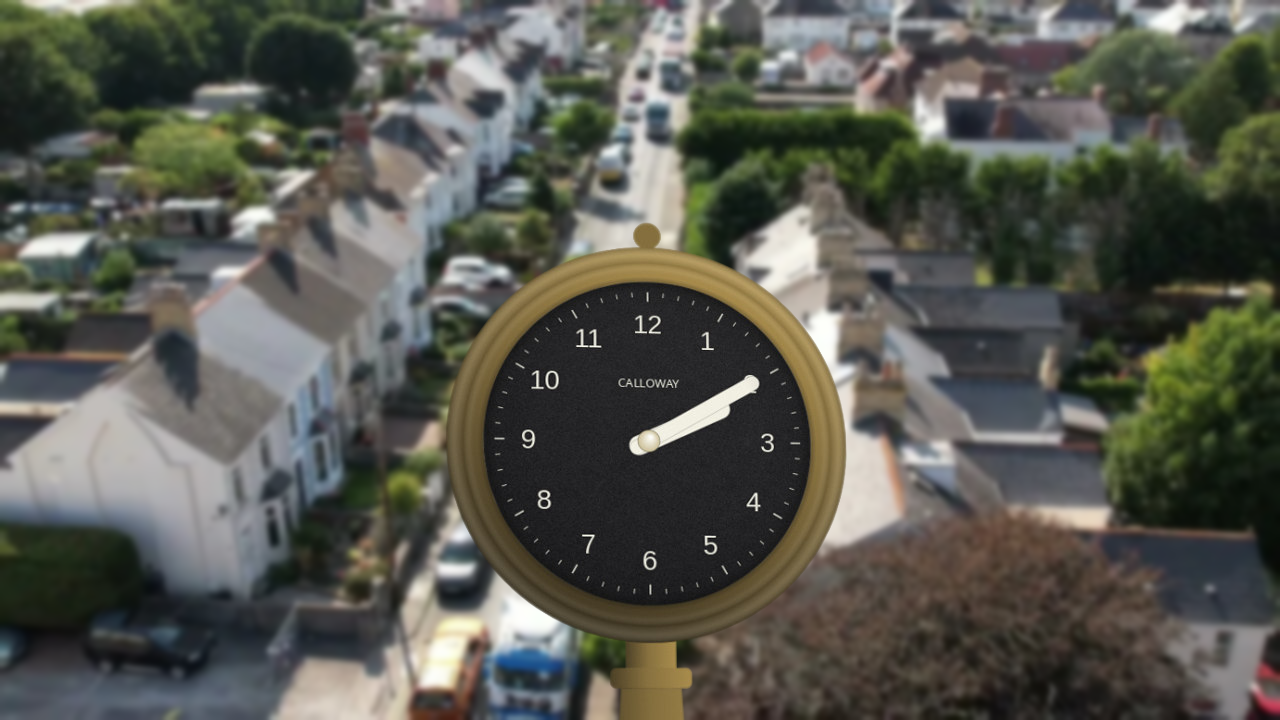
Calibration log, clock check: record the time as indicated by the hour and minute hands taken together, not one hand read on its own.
2:10
